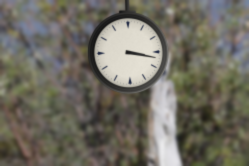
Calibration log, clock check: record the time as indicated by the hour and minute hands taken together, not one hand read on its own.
3:17
